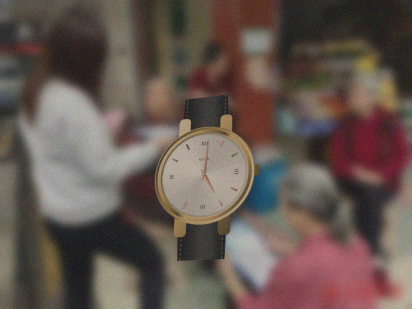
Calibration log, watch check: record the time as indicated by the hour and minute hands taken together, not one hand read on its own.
5:01
